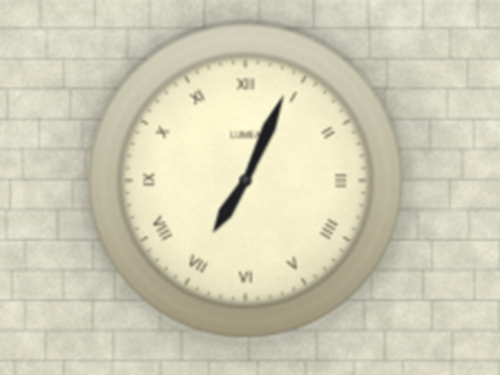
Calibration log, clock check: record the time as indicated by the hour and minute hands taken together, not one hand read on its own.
7:04
